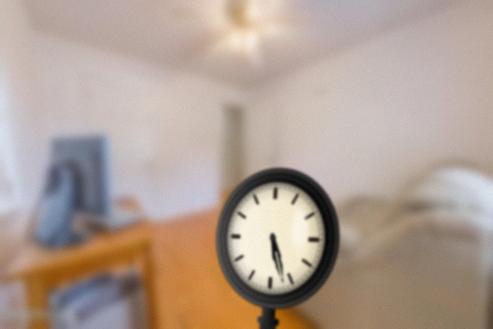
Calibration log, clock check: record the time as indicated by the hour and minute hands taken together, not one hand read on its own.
5:27
